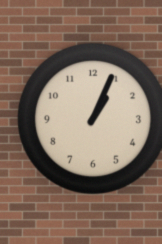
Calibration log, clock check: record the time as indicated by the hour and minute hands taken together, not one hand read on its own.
1:04
